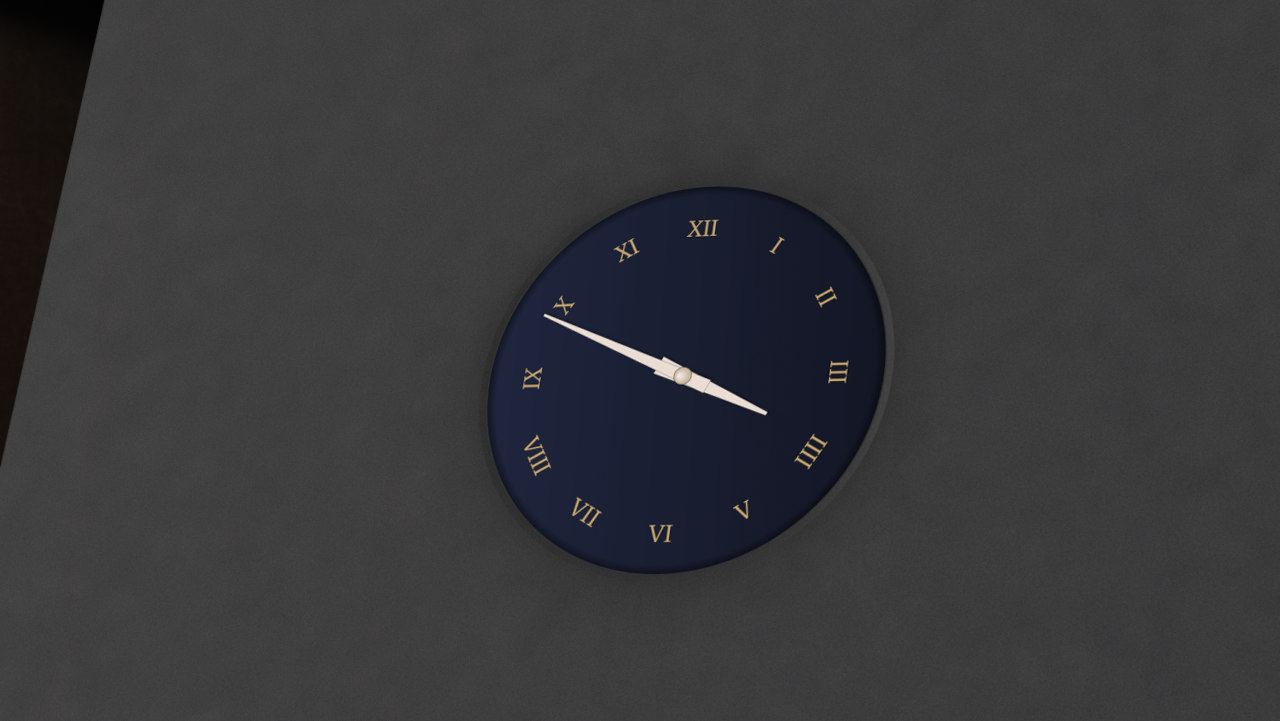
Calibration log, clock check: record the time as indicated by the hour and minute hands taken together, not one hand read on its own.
3:49
